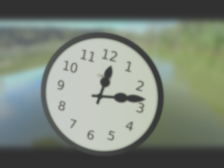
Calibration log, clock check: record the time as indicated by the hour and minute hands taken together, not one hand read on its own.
12:13
